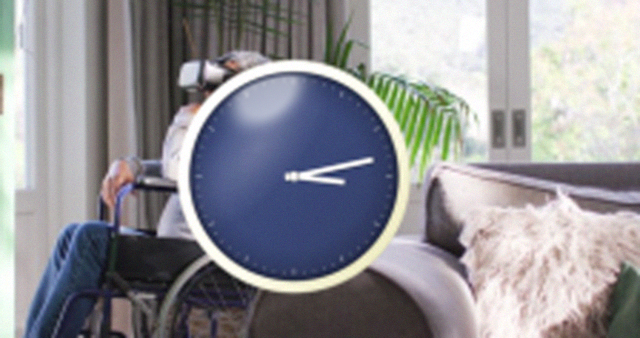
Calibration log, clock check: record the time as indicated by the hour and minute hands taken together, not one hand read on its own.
3:13
